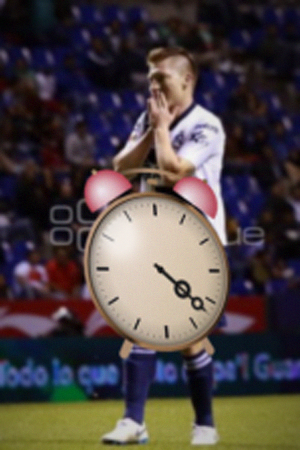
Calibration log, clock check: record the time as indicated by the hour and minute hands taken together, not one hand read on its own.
4:22
